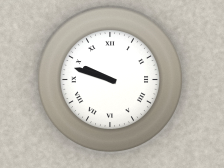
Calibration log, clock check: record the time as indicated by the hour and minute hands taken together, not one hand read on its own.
9:48
